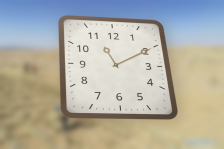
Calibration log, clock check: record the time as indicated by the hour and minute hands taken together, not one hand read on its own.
11:10
